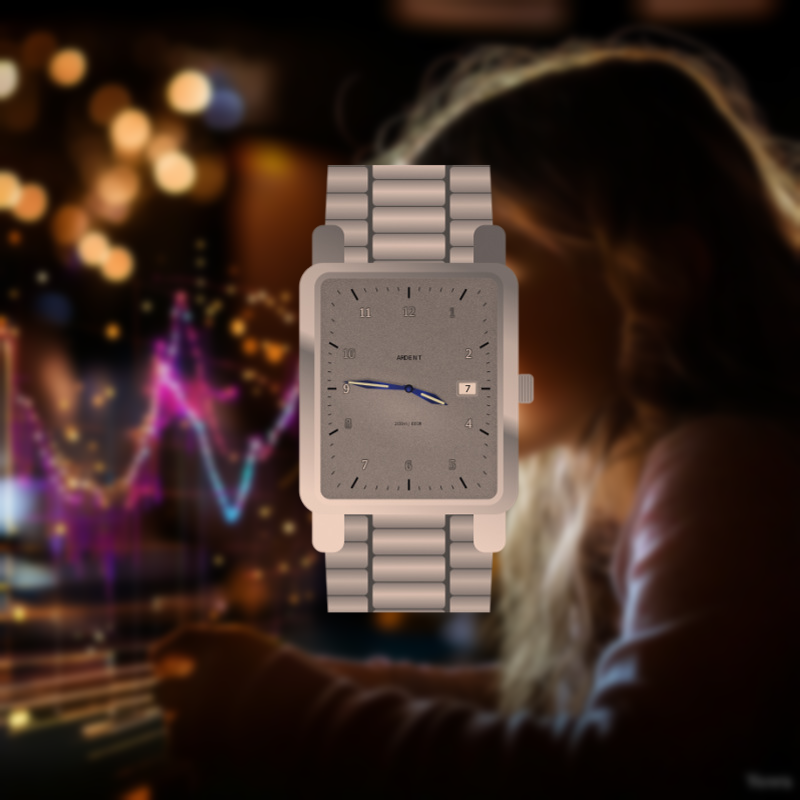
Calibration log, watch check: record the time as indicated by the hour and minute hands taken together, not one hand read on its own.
3:46
